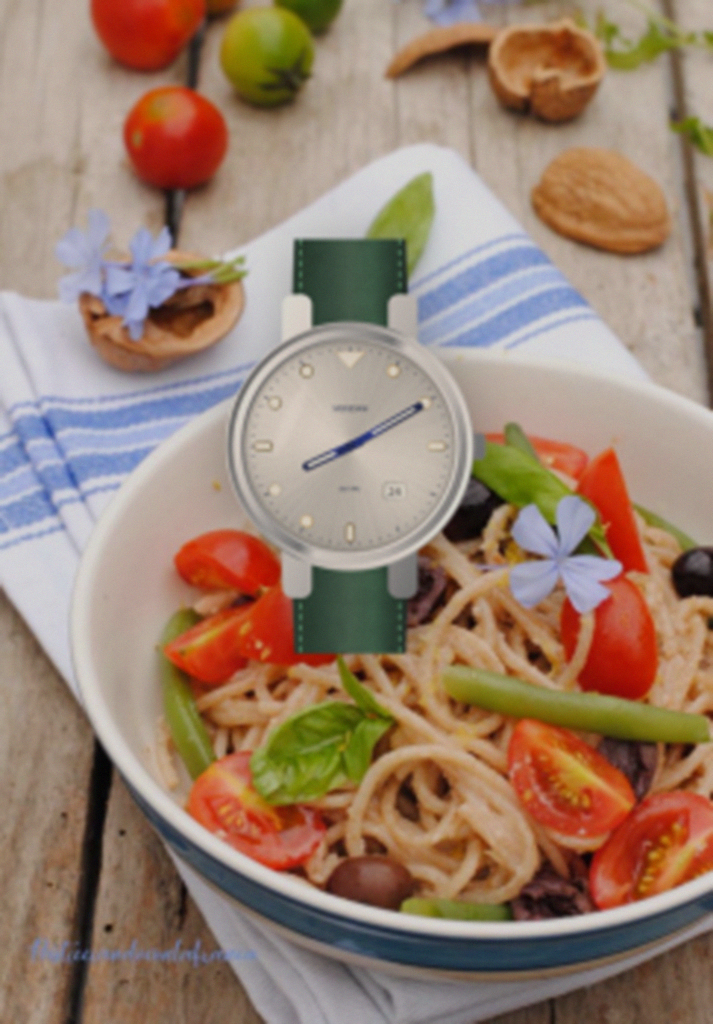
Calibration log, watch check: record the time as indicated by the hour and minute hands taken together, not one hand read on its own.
8:10
